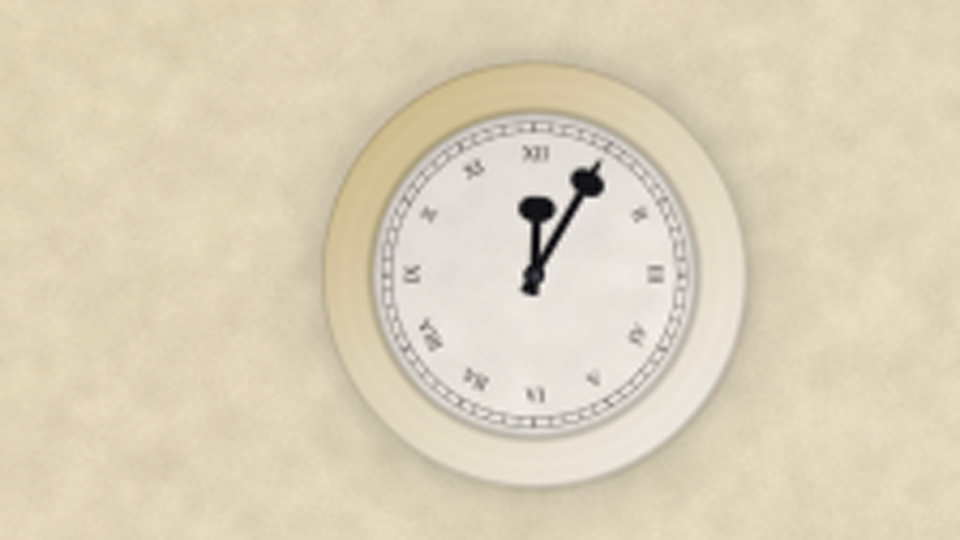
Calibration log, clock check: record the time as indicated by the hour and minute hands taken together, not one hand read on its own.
12:05
